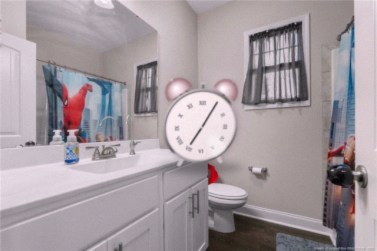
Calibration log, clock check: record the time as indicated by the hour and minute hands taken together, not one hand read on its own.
7:05
